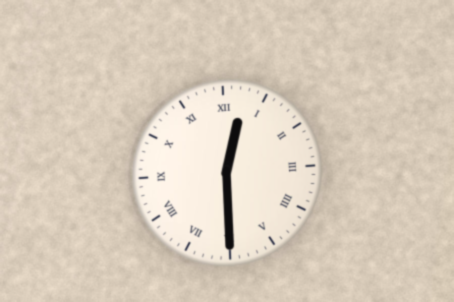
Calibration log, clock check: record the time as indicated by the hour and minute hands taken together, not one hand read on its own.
12:30
